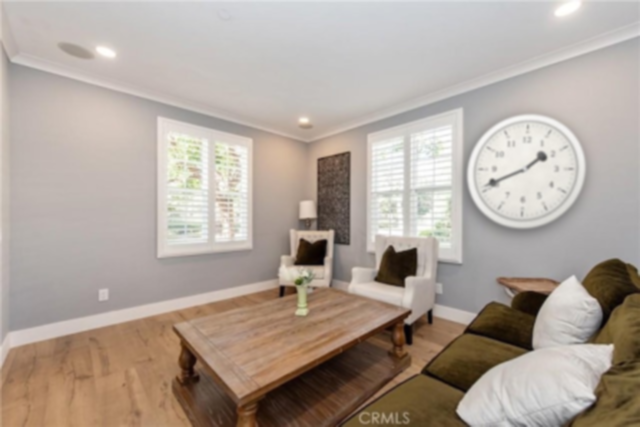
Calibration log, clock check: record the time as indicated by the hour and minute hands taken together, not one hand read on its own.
1:41
